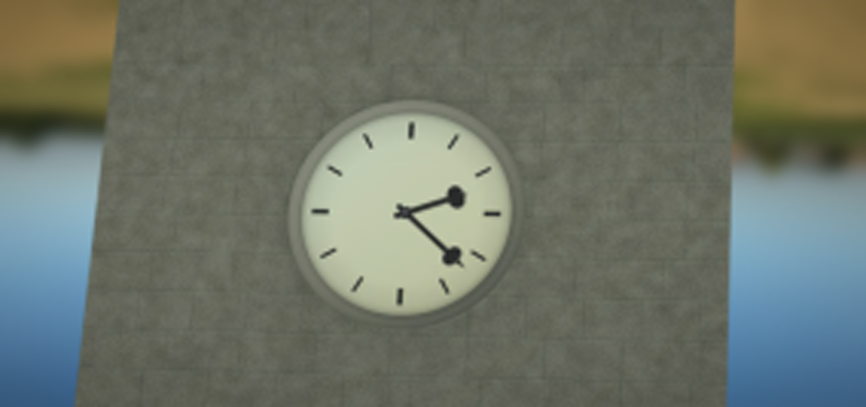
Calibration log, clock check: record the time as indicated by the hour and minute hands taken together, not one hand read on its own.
2:22
